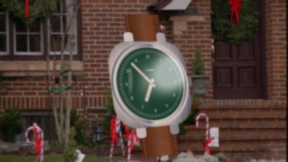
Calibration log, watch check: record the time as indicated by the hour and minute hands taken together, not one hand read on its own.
6:53
